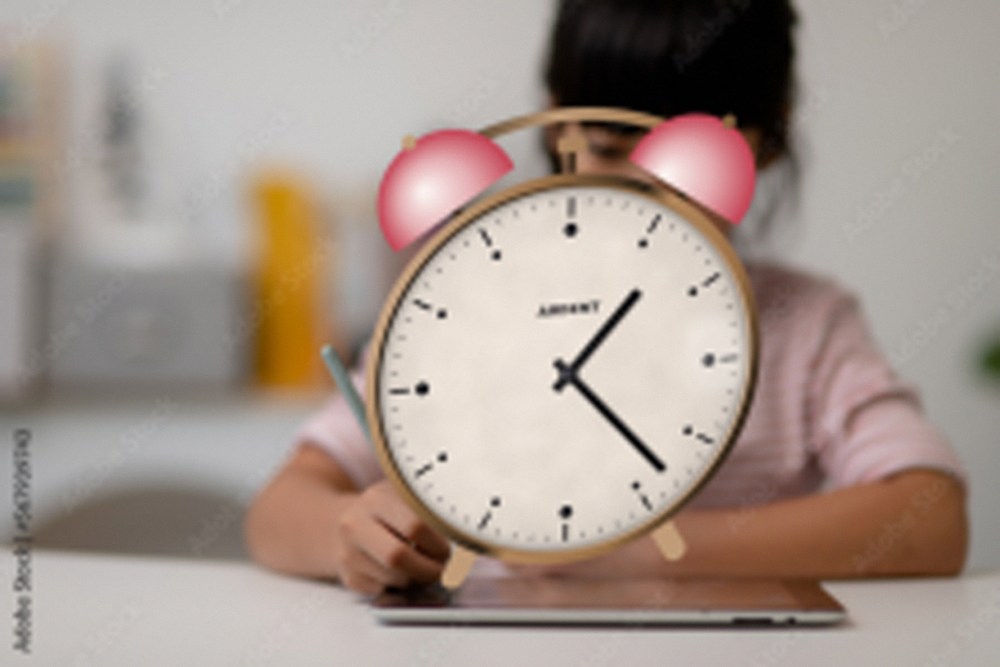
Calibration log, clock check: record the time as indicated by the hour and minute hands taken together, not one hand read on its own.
1:23
